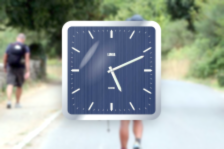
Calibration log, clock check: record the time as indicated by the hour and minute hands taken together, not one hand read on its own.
5:11
